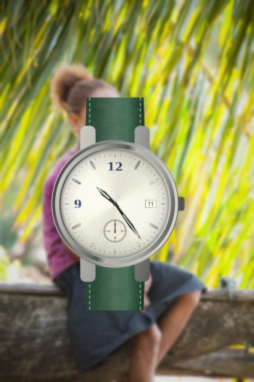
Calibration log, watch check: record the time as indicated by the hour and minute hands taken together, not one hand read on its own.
10:24
